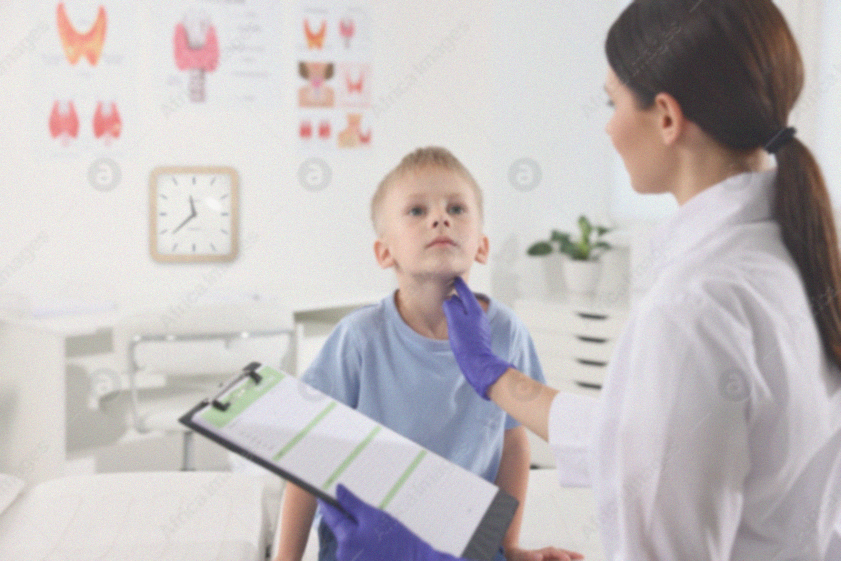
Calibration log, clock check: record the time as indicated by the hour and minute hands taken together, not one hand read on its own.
11:38
